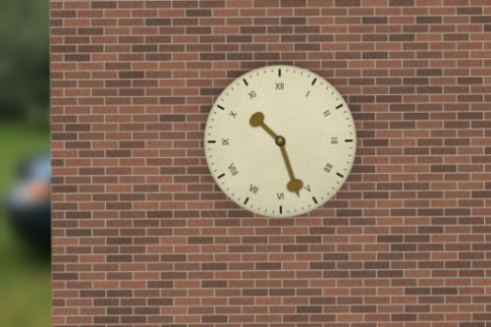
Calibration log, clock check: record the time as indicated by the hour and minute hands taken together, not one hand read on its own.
10:27
